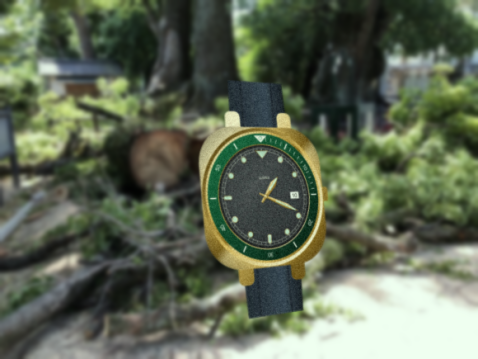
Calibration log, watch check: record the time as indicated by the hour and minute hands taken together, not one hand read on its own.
1:19
